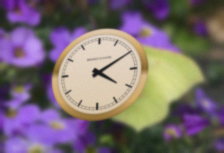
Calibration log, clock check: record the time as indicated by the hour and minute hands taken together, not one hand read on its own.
4:10
